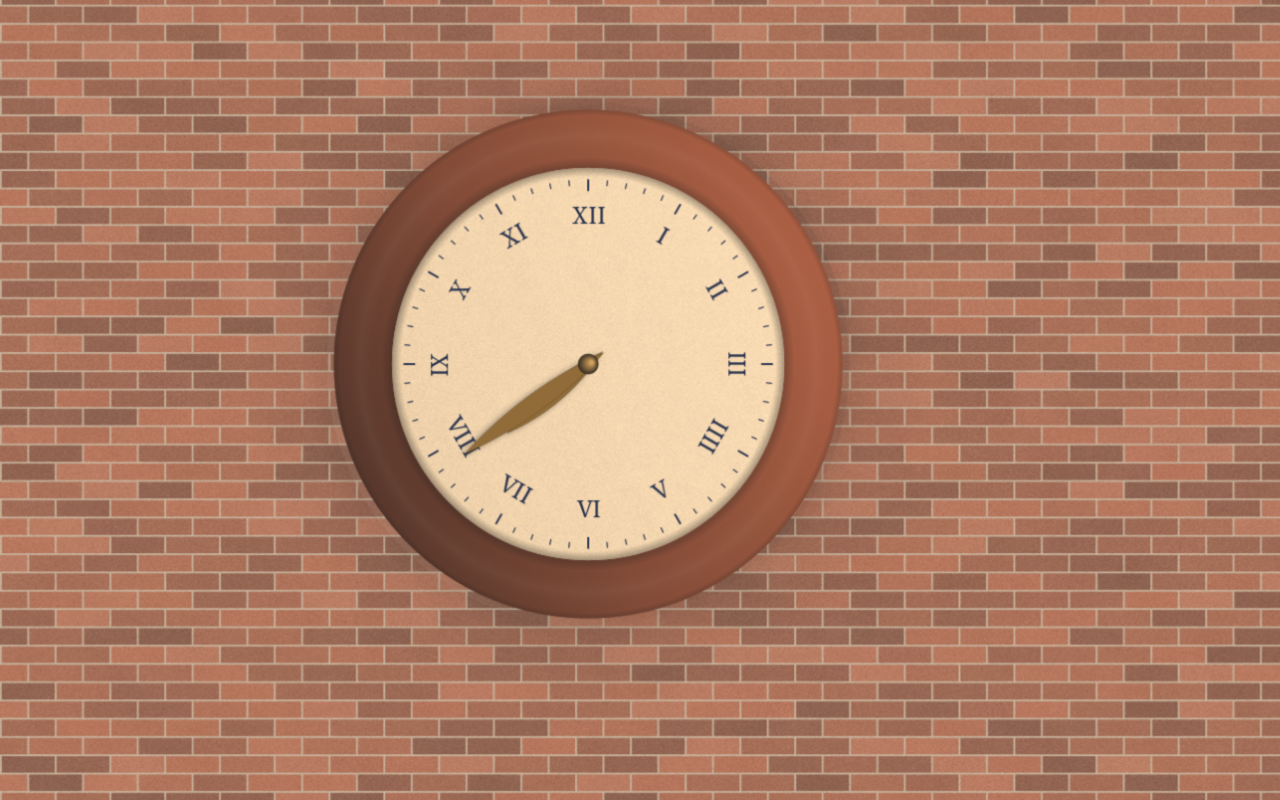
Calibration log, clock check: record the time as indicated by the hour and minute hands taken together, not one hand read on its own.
7:39
